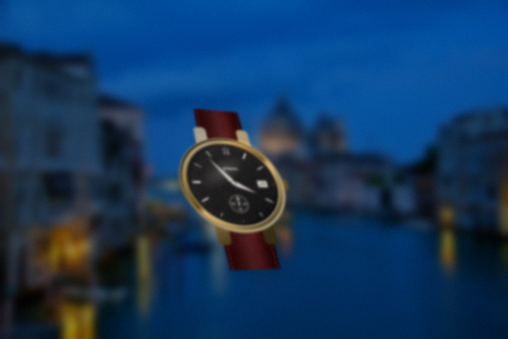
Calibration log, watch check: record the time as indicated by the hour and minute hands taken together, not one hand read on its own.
3:54
